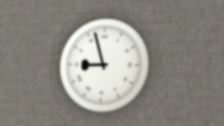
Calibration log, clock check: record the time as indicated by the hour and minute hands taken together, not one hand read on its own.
8:57
